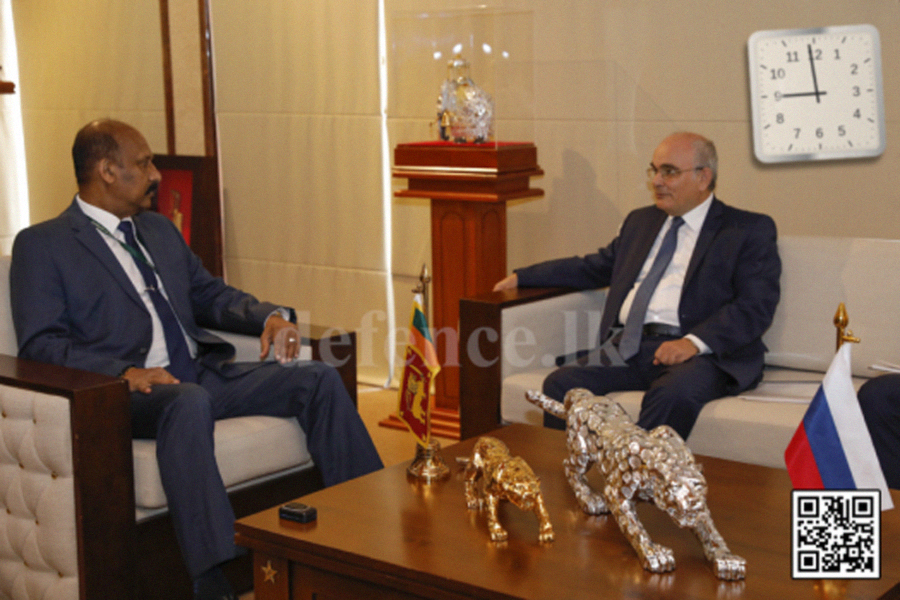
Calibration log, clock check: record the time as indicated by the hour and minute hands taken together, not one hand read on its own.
8:59
